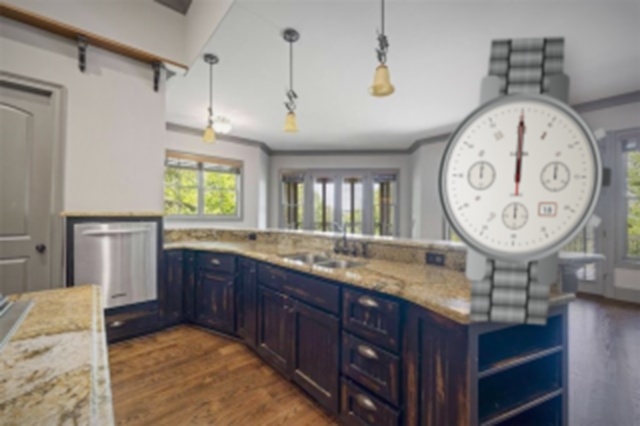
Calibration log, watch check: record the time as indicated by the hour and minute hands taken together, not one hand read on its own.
12:00
